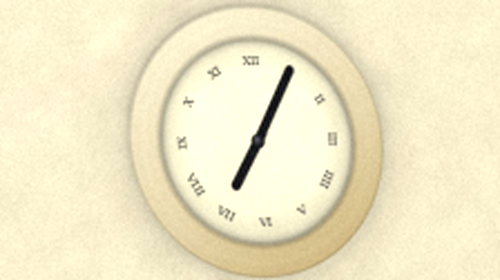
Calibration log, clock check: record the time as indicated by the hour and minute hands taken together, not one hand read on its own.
7:05
